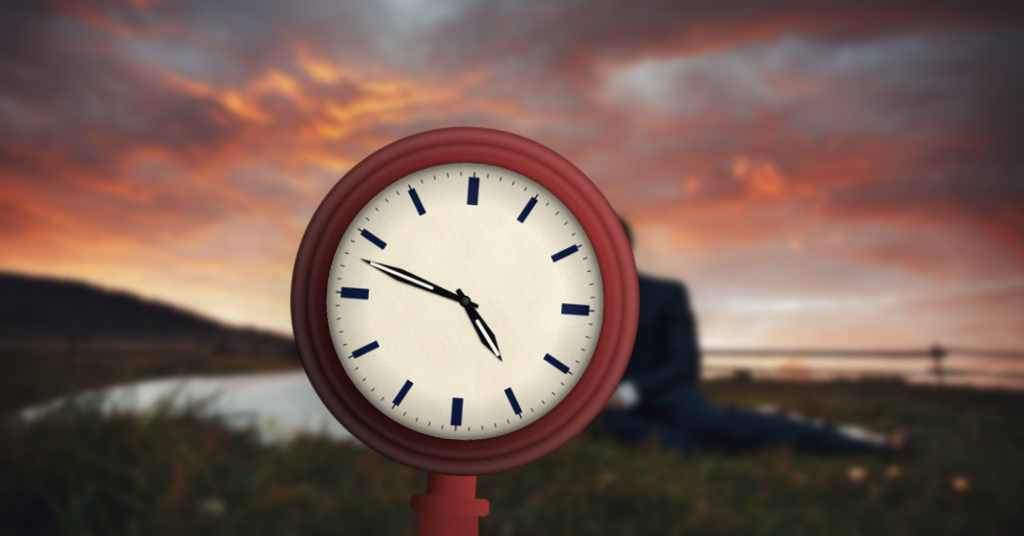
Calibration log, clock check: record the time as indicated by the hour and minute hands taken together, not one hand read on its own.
4:48
